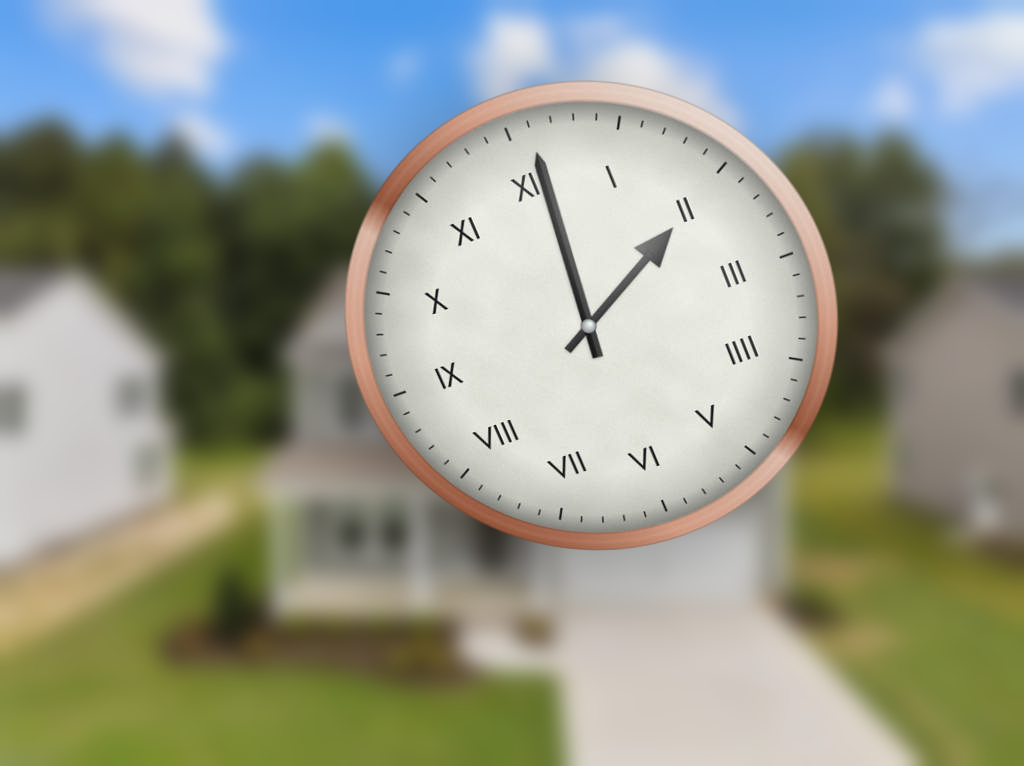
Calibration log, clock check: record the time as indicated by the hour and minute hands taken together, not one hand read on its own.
2:01
